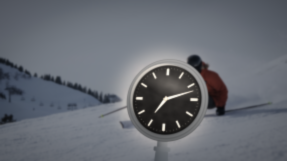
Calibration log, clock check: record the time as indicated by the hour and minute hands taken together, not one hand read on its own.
7:12
